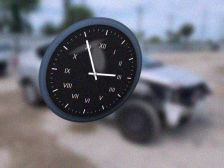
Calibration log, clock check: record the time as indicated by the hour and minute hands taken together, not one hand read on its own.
2:55
